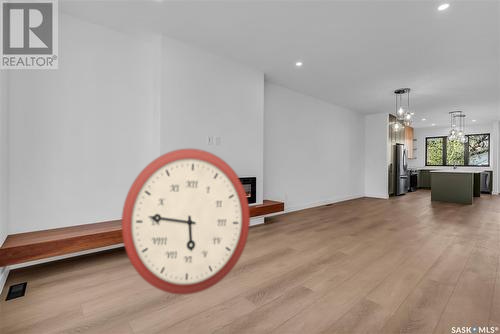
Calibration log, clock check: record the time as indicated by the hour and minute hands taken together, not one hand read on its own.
5:46
